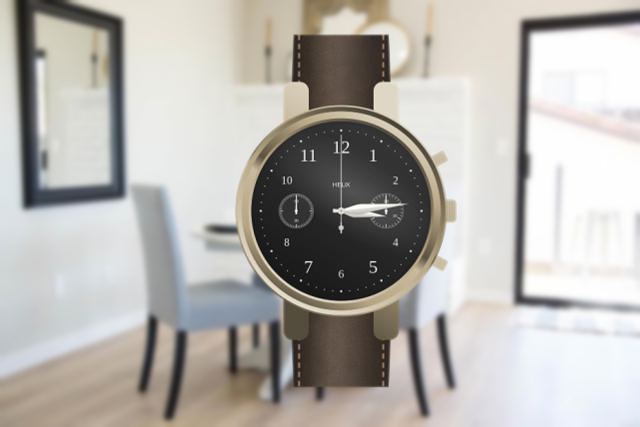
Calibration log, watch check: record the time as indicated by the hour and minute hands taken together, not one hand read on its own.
3:14
